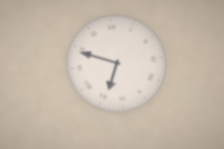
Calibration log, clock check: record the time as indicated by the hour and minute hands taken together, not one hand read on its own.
6:49
